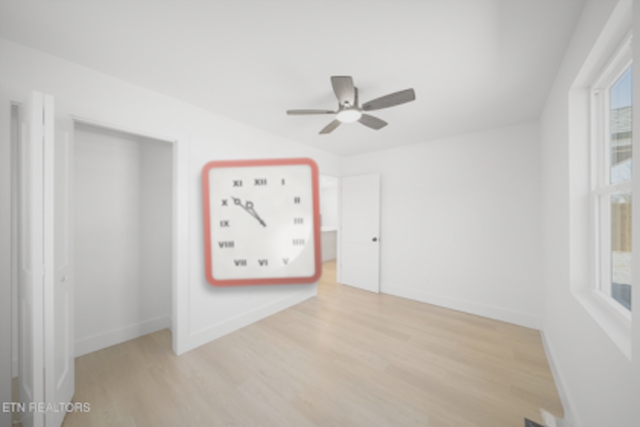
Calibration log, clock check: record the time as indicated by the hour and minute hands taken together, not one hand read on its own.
10:52
